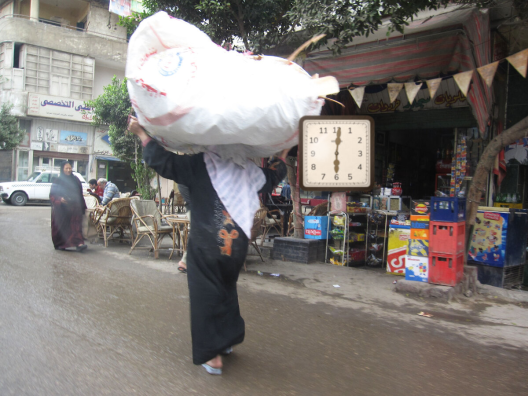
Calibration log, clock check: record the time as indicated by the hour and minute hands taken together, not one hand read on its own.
6:01
